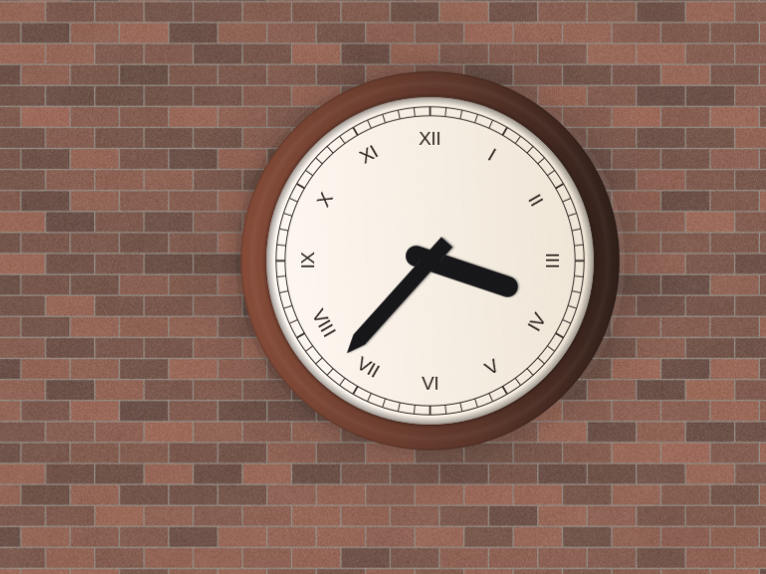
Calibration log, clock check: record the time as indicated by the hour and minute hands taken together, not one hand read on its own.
3:37
